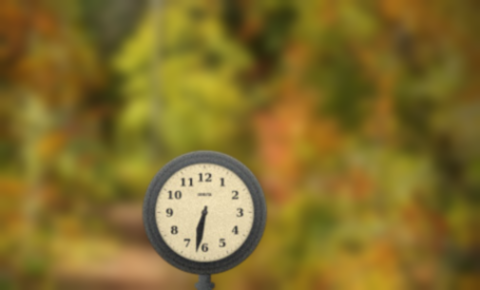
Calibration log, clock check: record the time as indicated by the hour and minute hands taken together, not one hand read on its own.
6:32
